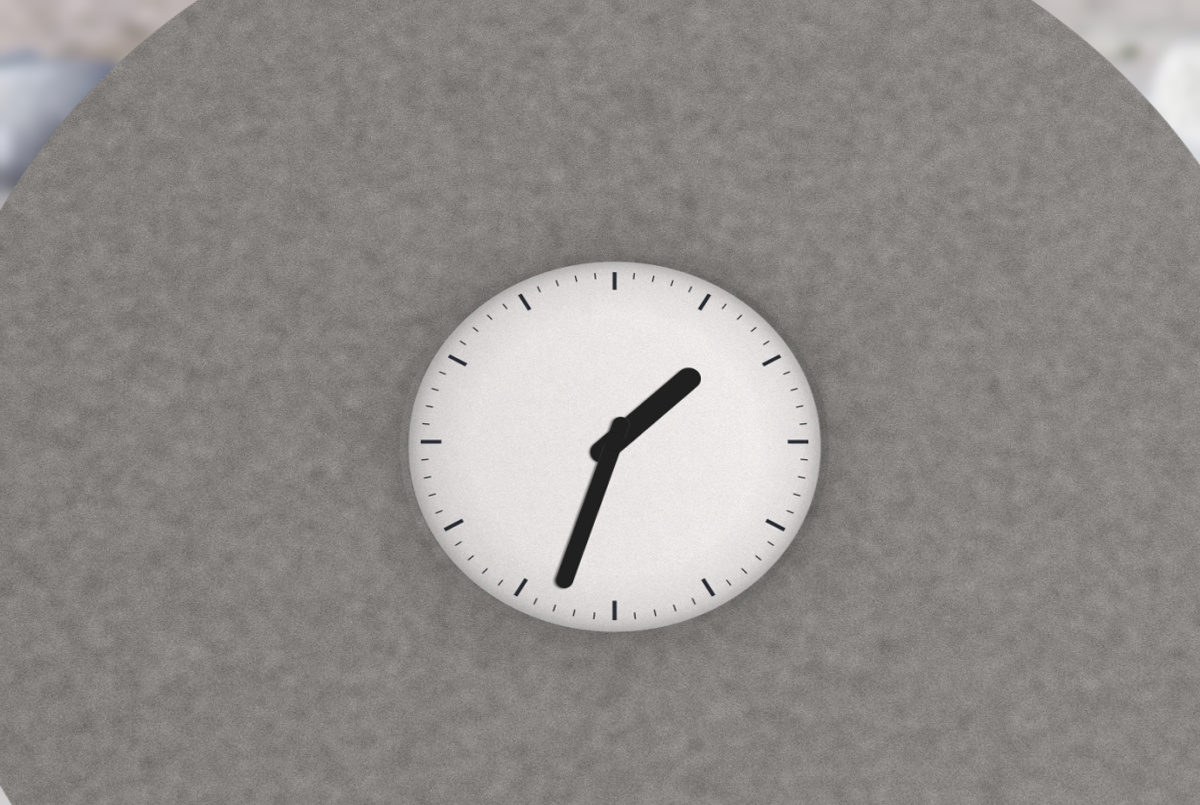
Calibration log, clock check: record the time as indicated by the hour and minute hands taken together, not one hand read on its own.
1:33
